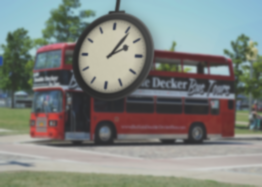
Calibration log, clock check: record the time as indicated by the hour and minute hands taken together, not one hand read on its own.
2:06
